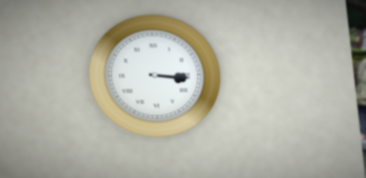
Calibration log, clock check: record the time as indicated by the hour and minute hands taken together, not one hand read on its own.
3:16
